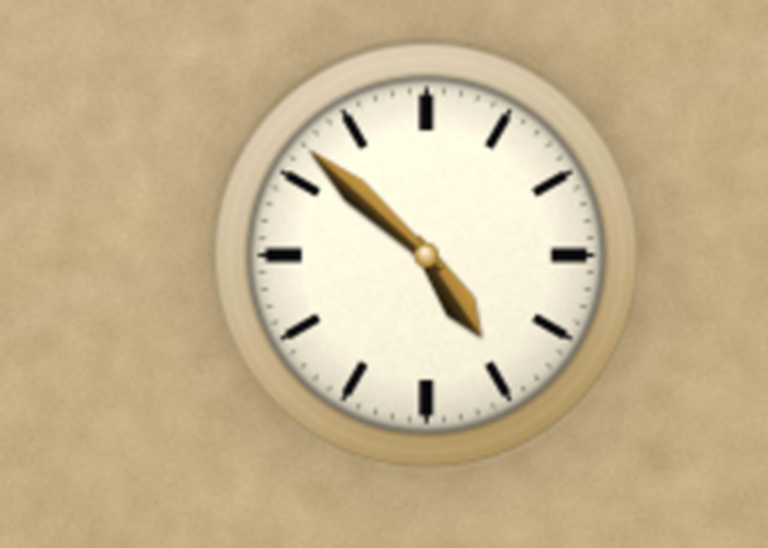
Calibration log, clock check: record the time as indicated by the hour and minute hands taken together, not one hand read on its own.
4:52
